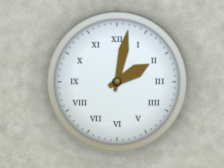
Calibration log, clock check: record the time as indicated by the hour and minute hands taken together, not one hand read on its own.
2:02
